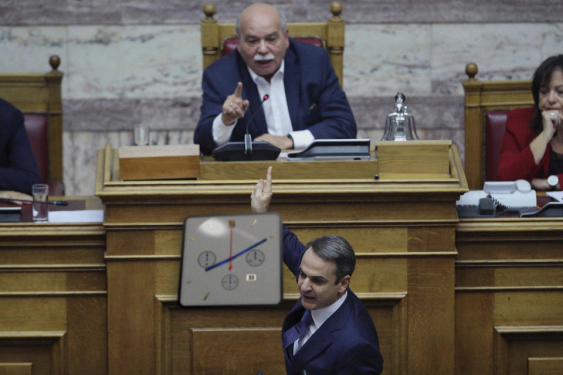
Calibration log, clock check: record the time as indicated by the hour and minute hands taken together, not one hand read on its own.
8:10
